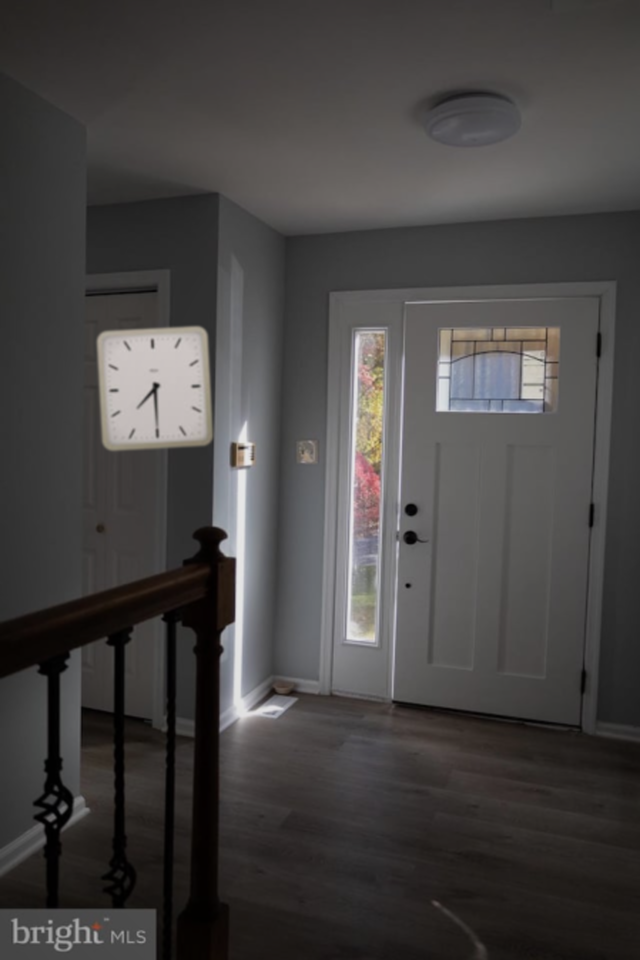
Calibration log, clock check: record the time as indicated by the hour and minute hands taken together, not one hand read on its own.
7:30
